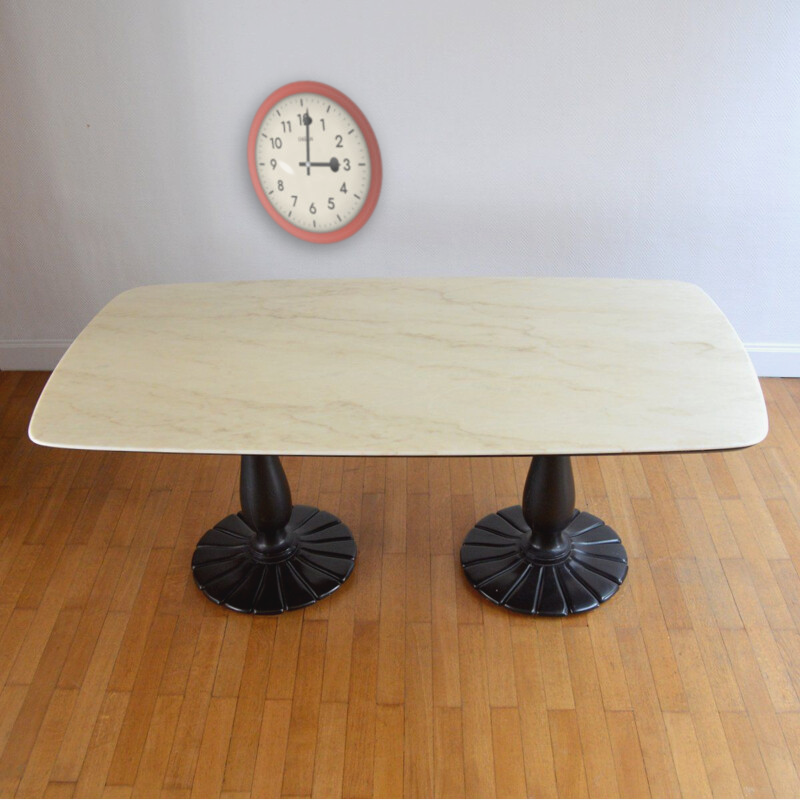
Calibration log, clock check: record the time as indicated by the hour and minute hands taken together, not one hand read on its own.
3:01
